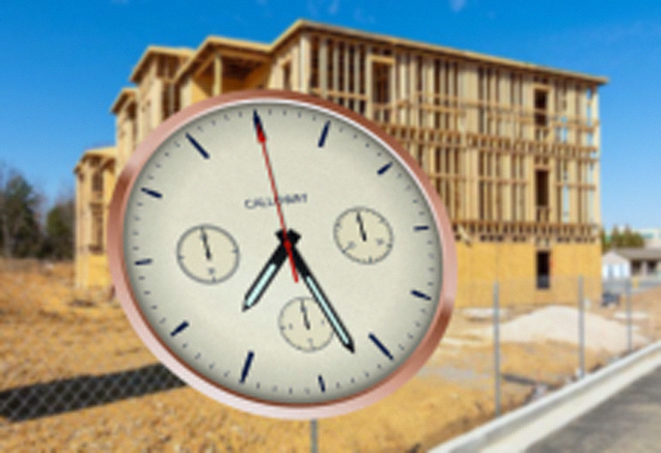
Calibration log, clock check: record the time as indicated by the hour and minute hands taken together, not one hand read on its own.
7:27
